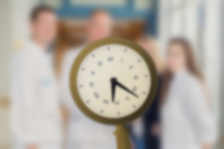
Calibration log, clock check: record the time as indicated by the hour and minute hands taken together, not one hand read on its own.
6:22
